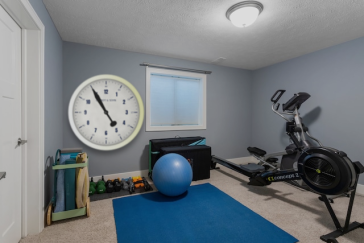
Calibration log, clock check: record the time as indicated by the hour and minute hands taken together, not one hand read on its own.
4:55
